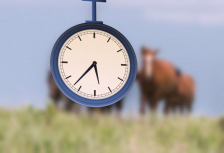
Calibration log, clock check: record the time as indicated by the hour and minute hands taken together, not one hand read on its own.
5:37
